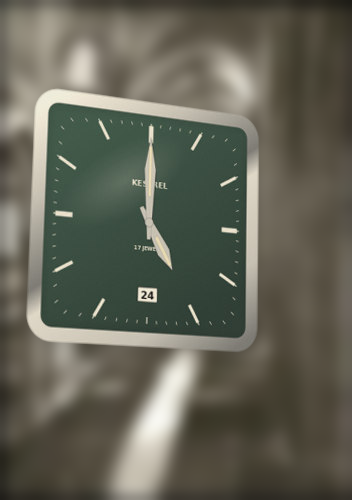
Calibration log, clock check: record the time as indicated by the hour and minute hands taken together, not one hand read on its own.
5:00
